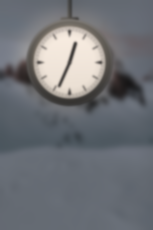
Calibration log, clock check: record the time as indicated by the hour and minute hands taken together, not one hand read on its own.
12:34
